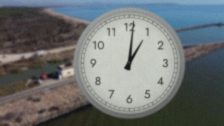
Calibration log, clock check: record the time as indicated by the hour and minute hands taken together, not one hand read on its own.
1:01
